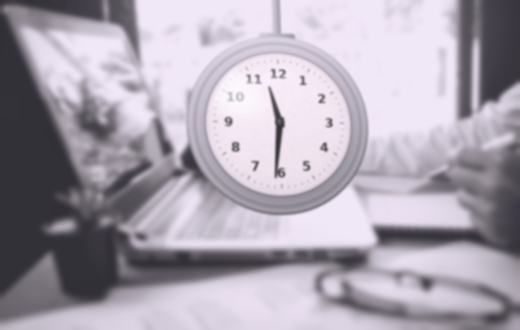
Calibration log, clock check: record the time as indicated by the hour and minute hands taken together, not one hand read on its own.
11:31
